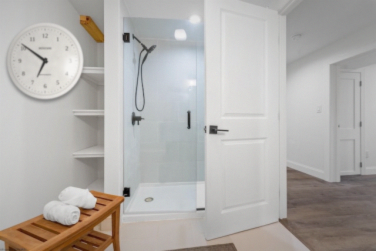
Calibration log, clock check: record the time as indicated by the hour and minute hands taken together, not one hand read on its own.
6:51
